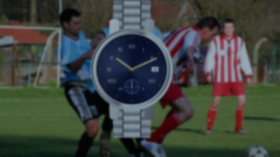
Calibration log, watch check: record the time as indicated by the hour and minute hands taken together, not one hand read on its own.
10:11
